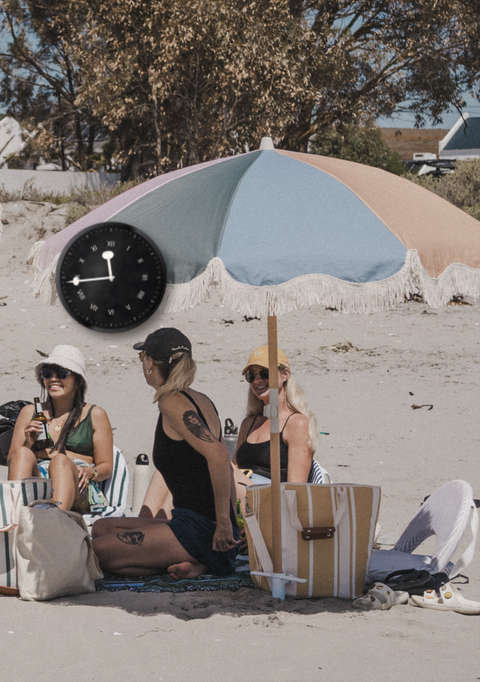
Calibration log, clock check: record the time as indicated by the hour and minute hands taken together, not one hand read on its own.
11:44
